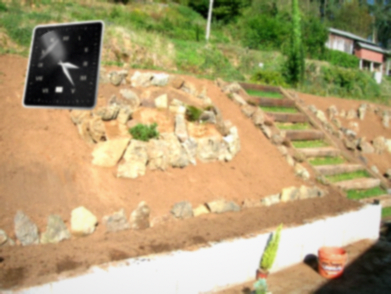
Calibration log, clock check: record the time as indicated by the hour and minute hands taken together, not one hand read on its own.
3:24
